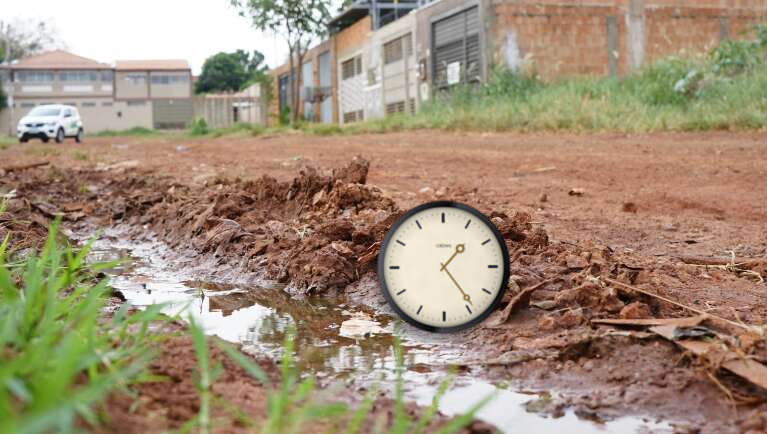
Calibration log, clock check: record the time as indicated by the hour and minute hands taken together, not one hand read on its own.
1:24
